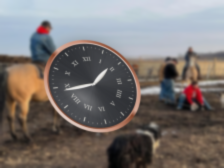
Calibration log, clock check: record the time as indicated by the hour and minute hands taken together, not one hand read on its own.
1:44
